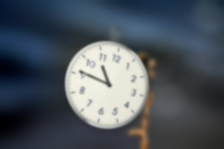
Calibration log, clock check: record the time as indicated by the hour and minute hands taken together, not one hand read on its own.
10:46
